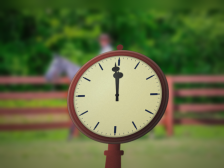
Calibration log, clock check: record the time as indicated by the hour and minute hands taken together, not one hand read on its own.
11:59
